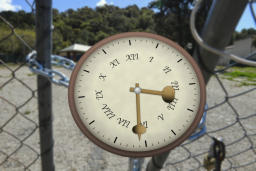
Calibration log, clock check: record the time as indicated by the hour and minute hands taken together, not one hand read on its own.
3:31
